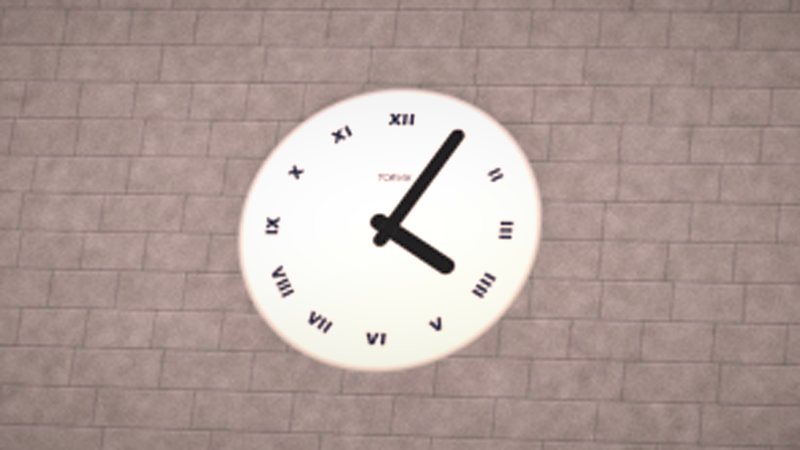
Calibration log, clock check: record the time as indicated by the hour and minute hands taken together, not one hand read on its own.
4:05
